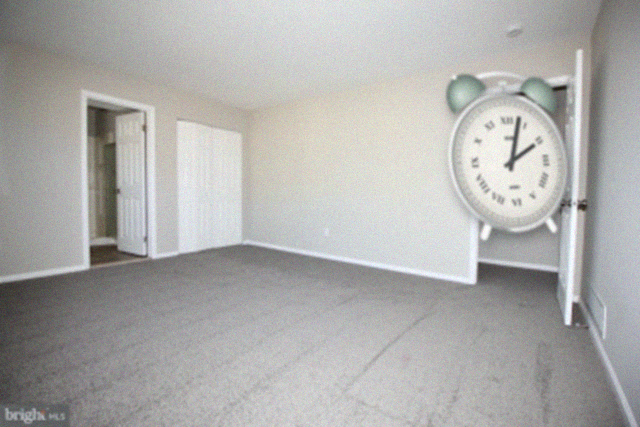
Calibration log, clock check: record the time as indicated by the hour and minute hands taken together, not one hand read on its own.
2:03
